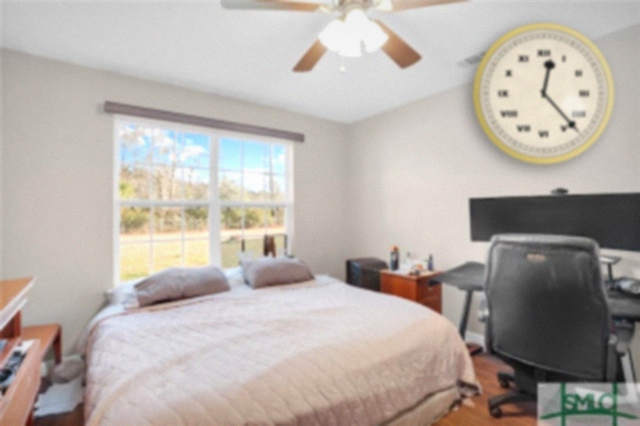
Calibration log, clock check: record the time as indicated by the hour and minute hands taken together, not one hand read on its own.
12:23
